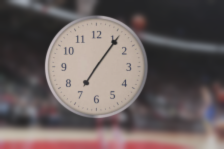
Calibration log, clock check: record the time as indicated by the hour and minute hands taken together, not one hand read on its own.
7:06
